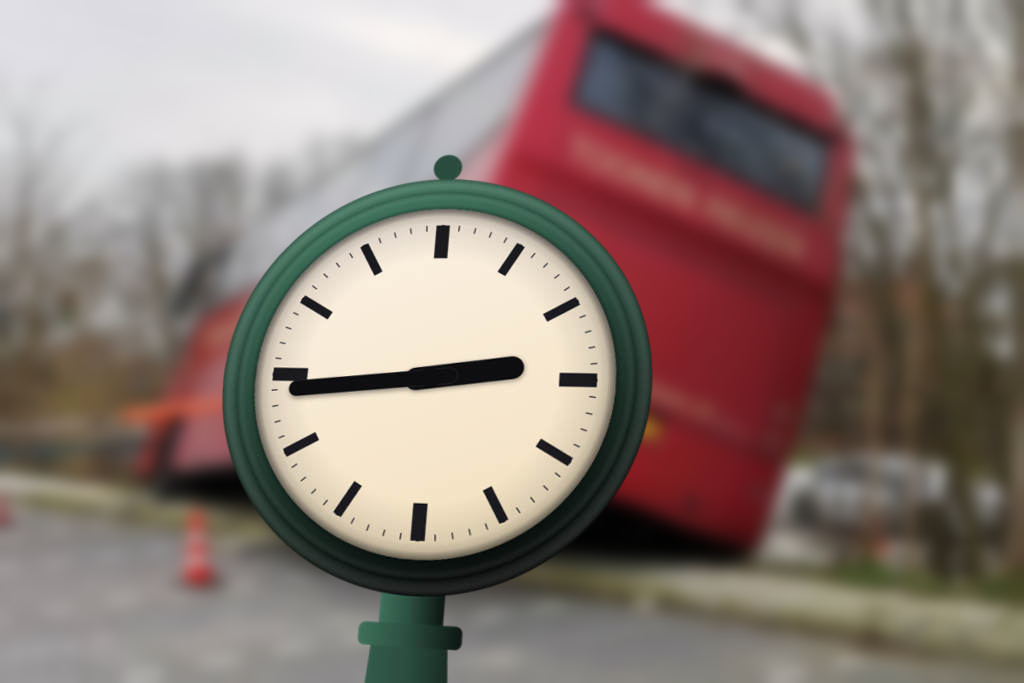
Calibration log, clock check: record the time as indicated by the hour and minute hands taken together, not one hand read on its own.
2:44
